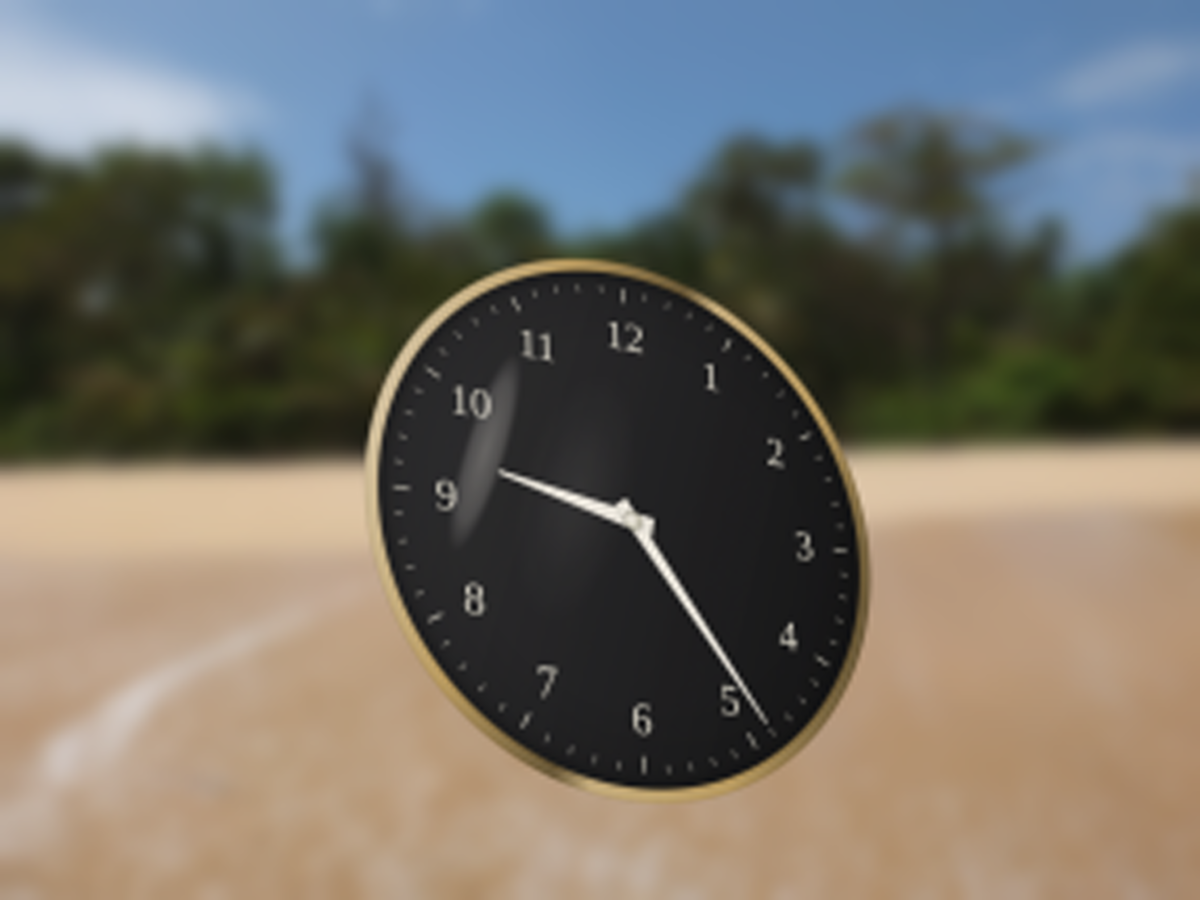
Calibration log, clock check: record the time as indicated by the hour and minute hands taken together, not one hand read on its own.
9:24
